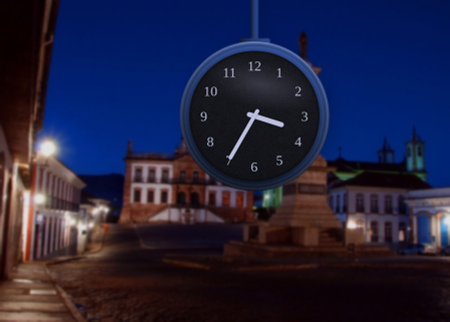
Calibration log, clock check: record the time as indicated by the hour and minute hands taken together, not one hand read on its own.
3:35
